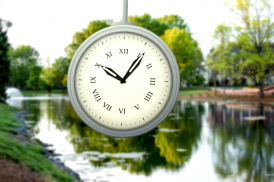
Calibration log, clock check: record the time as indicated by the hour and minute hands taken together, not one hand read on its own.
10:06
